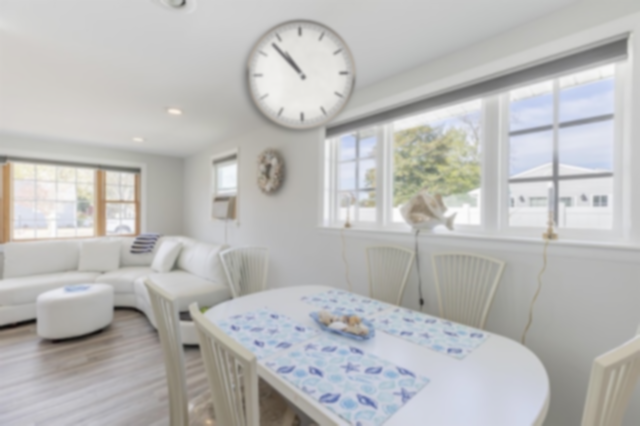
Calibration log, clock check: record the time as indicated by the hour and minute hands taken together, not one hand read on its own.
10:53
